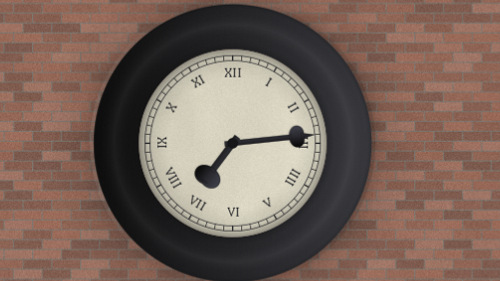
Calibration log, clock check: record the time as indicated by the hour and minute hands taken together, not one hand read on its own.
7:14
